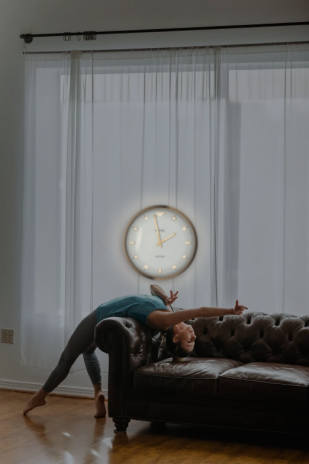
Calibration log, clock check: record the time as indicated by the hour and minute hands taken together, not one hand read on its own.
1:58
